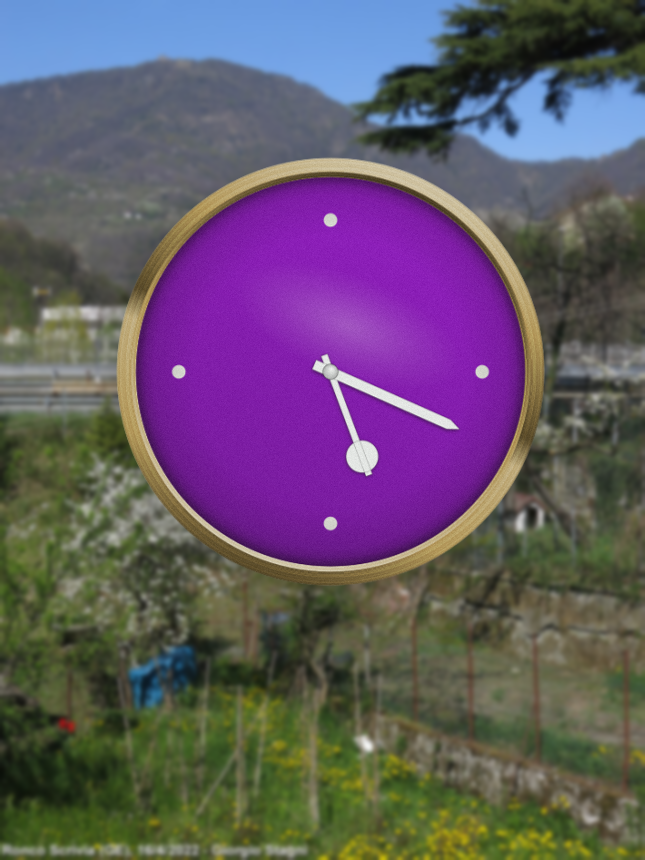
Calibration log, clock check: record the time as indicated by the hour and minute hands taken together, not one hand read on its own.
5:19
